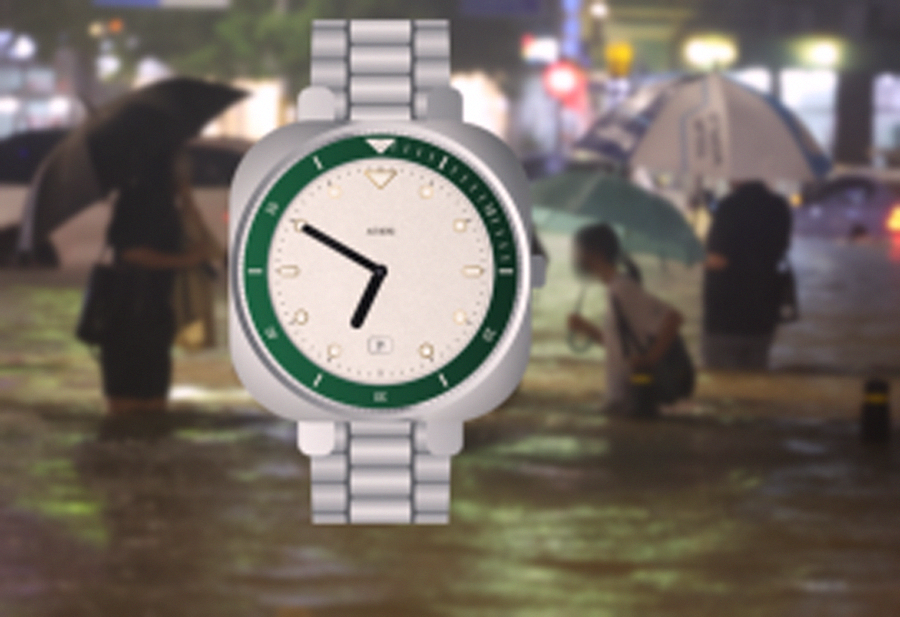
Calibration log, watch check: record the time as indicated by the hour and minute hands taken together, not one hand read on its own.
6:50
